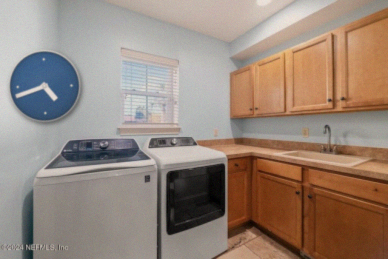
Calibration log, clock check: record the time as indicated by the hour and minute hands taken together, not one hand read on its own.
4:42
